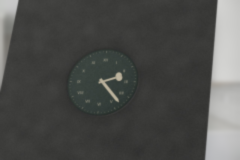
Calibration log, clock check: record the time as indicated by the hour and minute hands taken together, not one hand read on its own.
2:23
